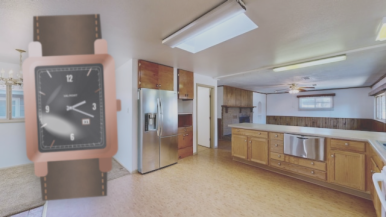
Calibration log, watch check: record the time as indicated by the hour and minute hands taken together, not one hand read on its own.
2:19
